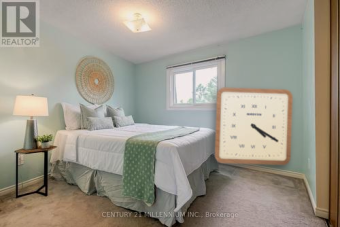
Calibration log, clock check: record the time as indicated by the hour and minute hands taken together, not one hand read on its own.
4:20
